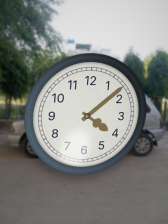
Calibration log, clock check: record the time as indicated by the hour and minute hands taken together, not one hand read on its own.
4:08
